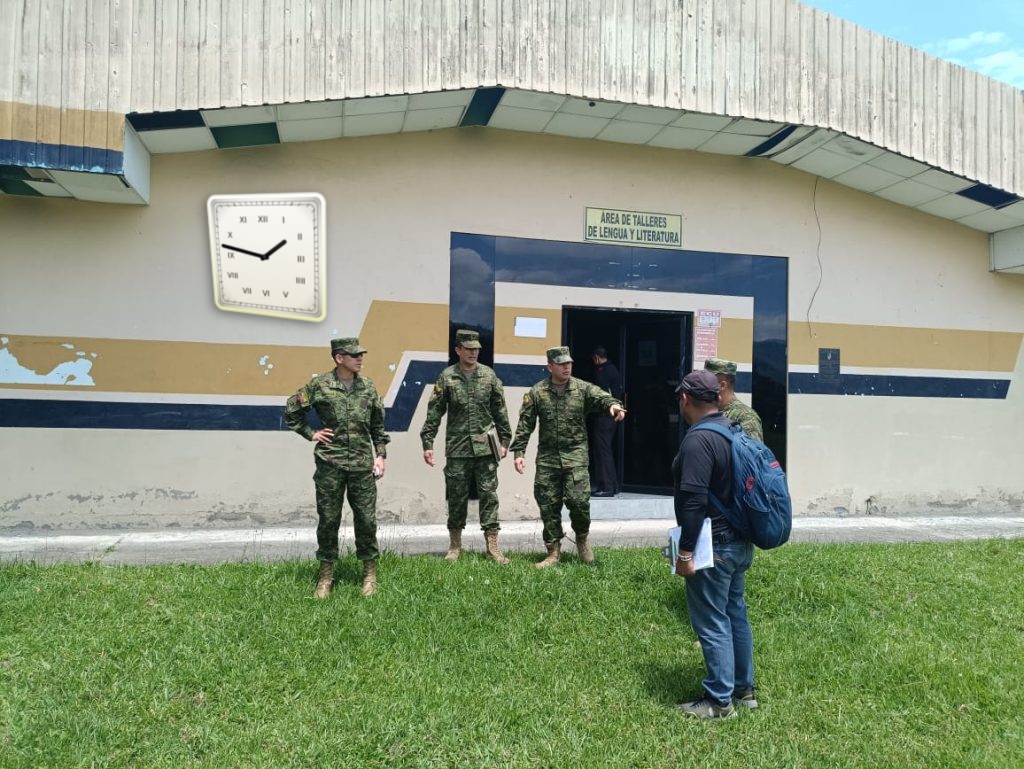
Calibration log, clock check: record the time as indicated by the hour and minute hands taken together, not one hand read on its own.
1:47
